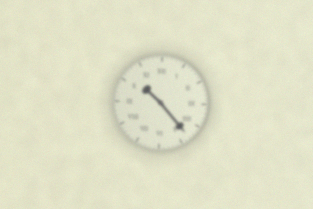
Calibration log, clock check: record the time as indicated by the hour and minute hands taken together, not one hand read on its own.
10:23
